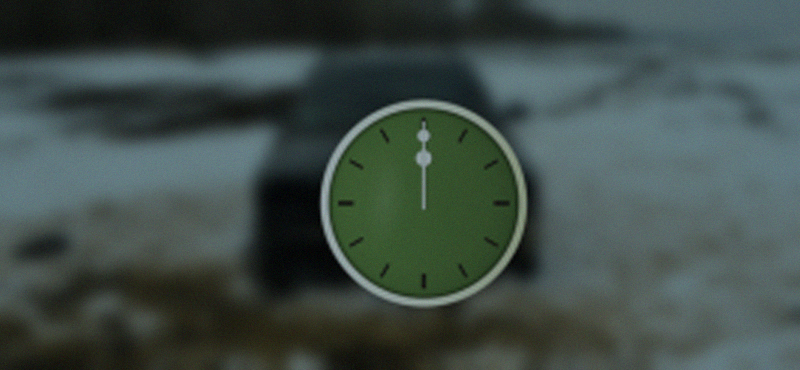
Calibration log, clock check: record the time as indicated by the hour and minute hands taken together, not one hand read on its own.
12:00
